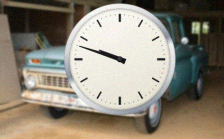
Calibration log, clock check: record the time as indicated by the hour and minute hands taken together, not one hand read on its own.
9:48
